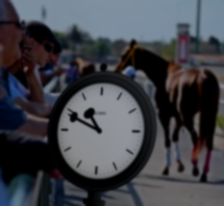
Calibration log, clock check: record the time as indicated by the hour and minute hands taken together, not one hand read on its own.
10:49
